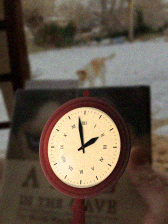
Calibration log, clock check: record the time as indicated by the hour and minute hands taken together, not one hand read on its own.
1:58
